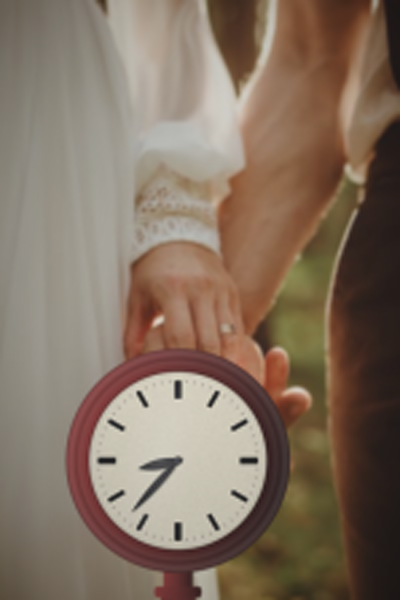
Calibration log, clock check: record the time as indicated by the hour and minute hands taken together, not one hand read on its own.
8:37
